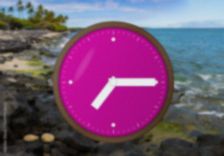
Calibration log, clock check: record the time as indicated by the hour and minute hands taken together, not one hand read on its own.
7:15
